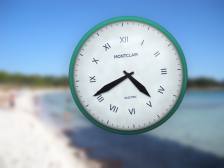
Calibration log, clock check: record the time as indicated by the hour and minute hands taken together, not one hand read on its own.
4:41
